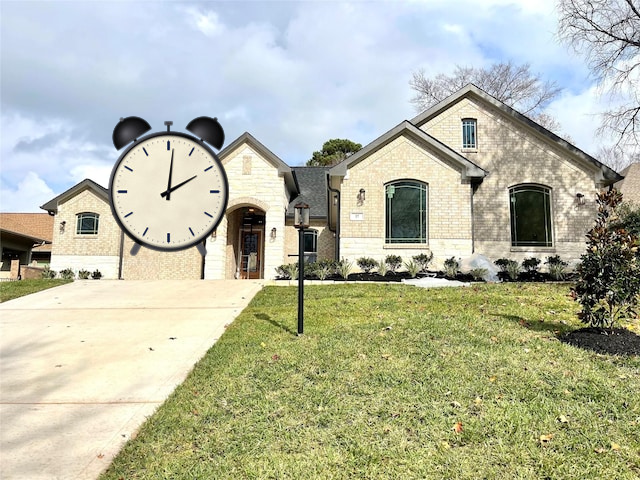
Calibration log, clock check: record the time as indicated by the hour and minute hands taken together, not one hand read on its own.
2:01
